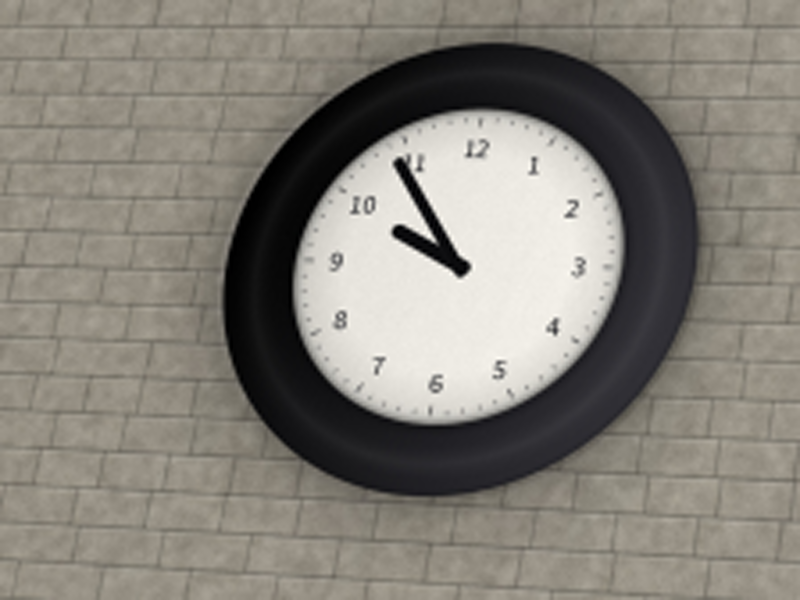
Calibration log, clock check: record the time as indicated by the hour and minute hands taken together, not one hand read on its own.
9:54
